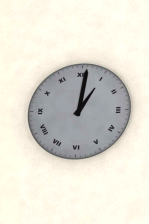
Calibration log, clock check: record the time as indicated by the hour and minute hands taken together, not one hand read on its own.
1:01
